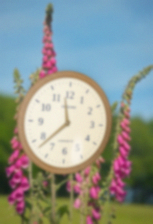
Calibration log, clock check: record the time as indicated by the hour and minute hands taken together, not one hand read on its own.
11:38
